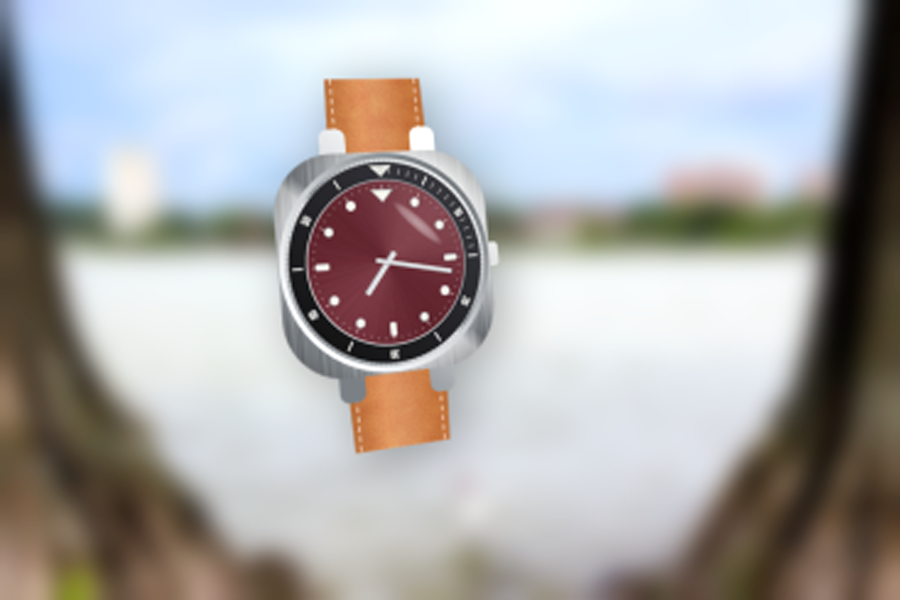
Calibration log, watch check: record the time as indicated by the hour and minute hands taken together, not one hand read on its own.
7:17
